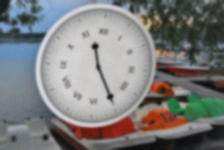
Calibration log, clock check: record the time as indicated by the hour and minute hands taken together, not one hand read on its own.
11:25
